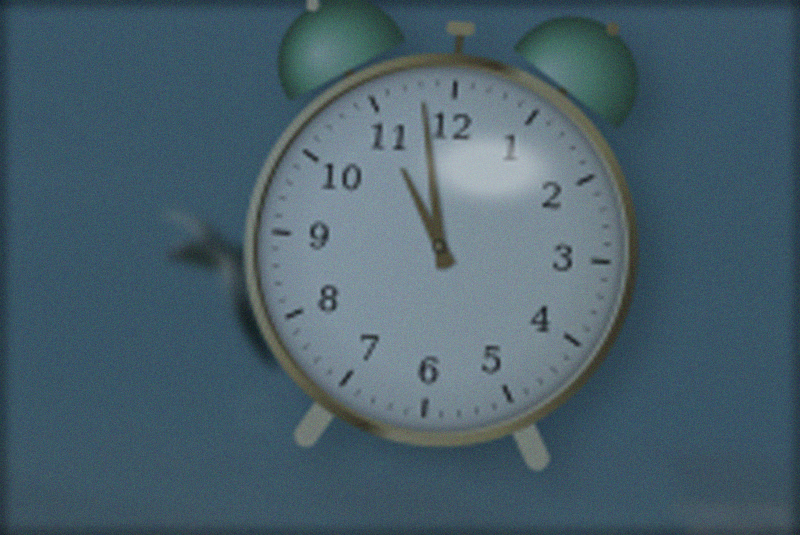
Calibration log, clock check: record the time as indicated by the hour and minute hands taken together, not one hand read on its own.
10:58
